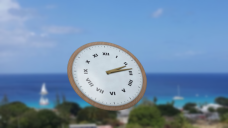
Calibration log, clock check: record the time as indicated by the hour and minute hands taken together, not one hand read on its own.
2:13
